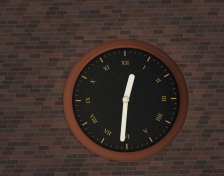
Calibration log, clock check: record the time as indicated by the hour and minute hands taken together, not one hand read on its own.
12:31
